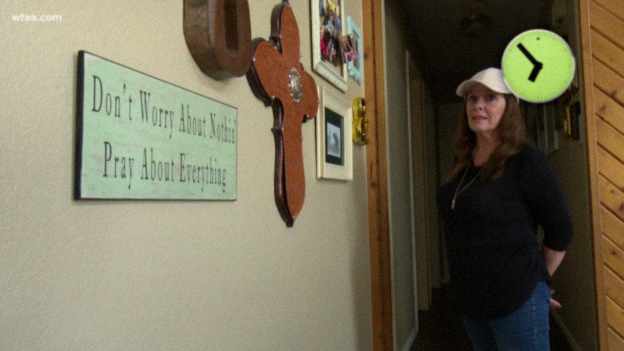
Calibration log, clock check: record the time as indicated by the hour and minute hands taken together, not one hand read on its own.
6:53
